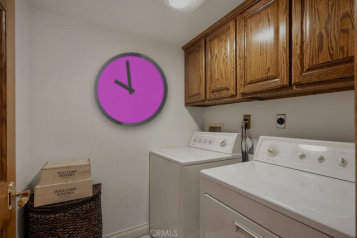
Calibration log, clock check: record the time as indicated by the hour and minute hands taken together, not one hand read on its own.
9:59
